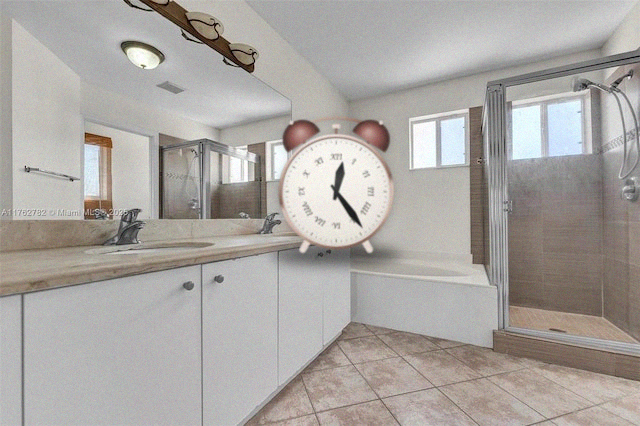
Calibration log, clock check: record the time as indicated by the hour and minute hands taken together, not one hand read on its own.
12:24
